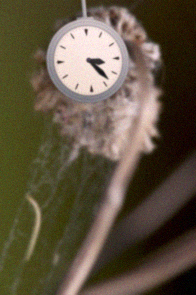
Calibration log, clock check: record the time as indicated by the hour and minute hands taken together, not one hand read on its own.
3:23
